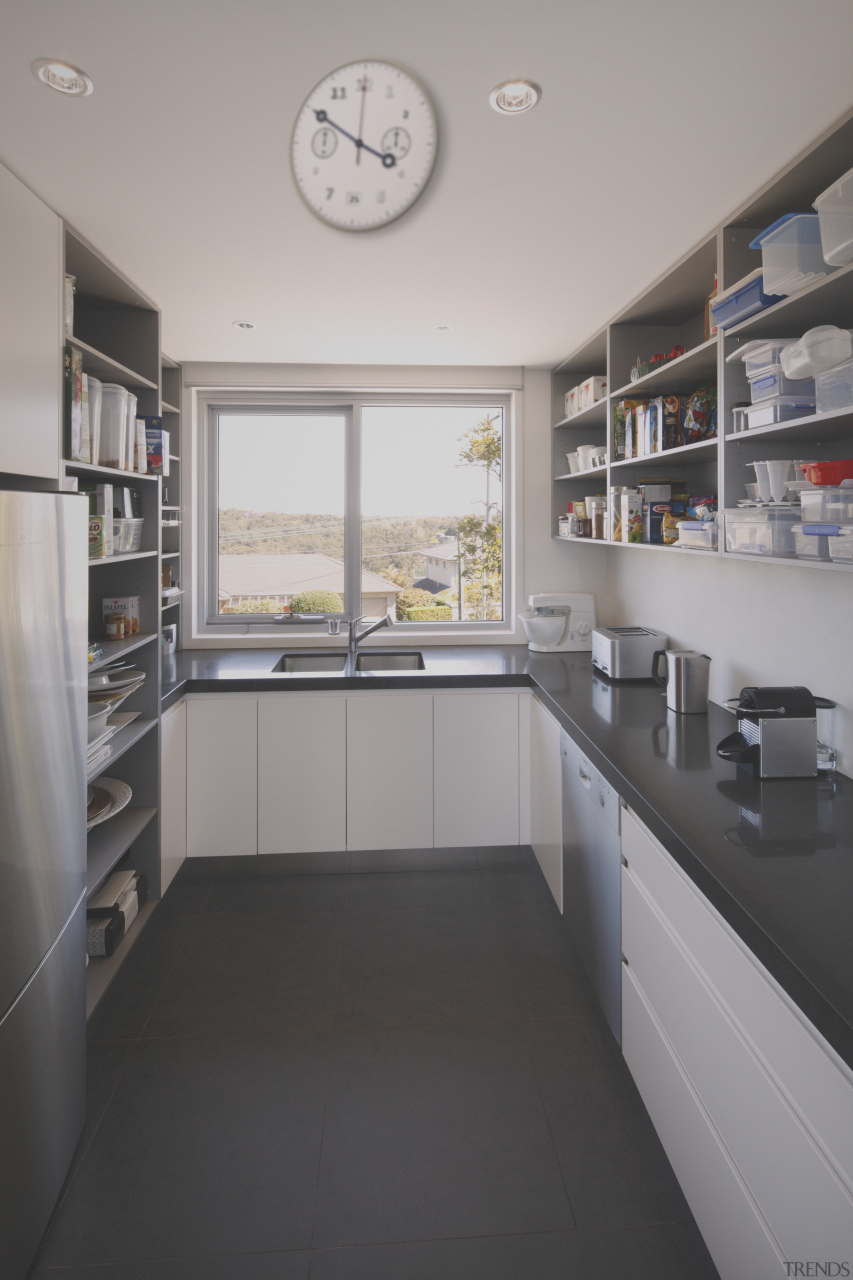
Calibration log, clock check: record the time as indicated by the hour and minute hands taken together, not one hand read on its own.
3:50
